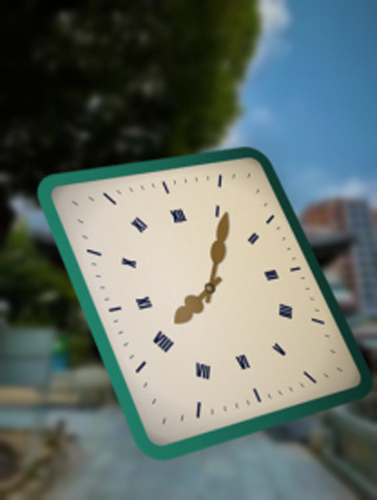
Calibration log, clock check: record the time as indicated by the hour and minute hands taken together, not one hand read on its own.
8:06
